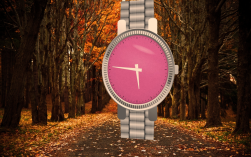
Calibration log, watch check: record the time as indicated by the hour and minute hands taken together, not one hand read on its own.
5:46
